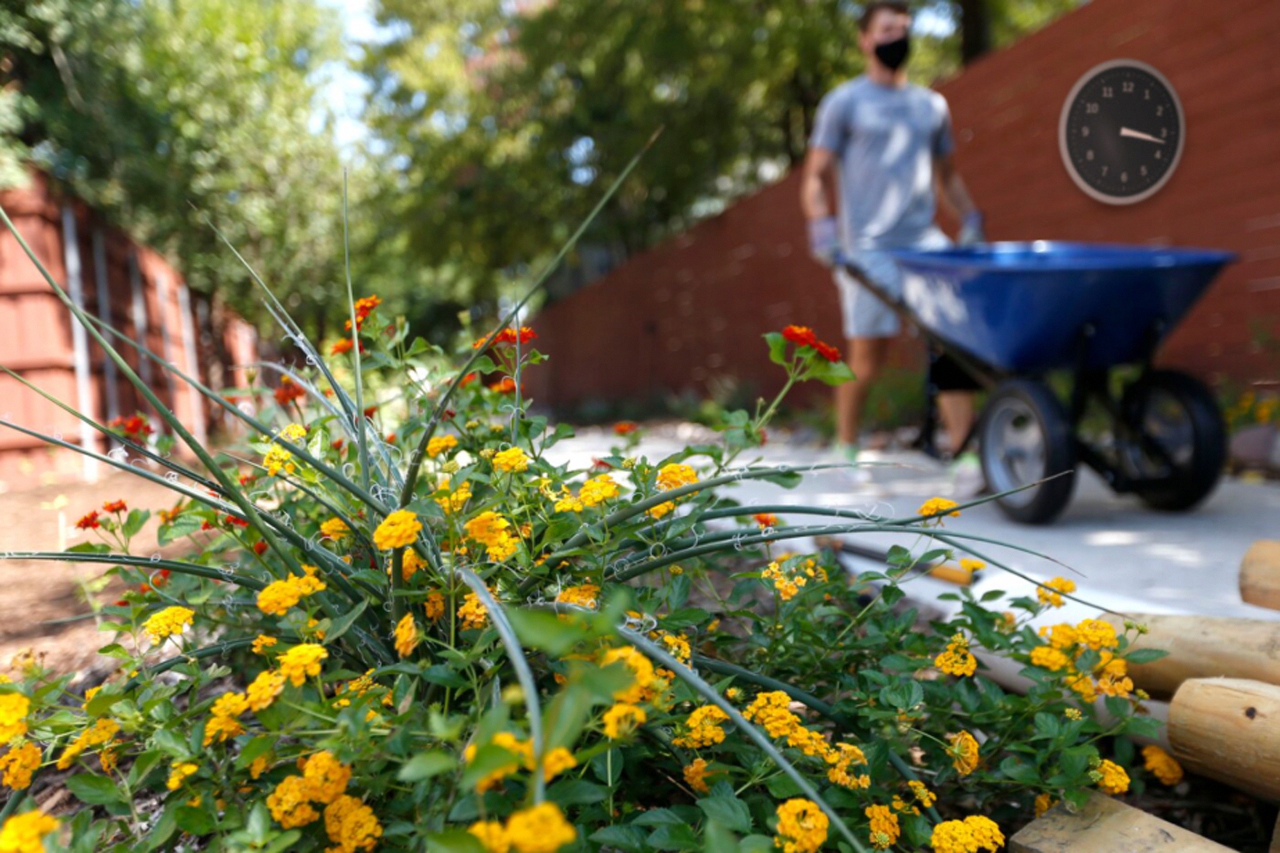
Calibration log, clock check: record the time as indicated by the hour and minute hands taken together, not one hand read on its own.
3:17
